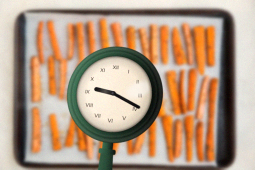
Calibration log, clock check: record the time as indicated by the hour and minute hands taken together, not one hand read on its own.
9:19
